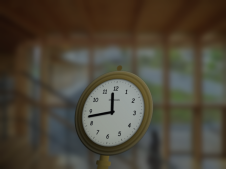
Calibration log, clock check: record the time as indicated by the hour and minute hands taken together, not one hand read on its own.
11:43
